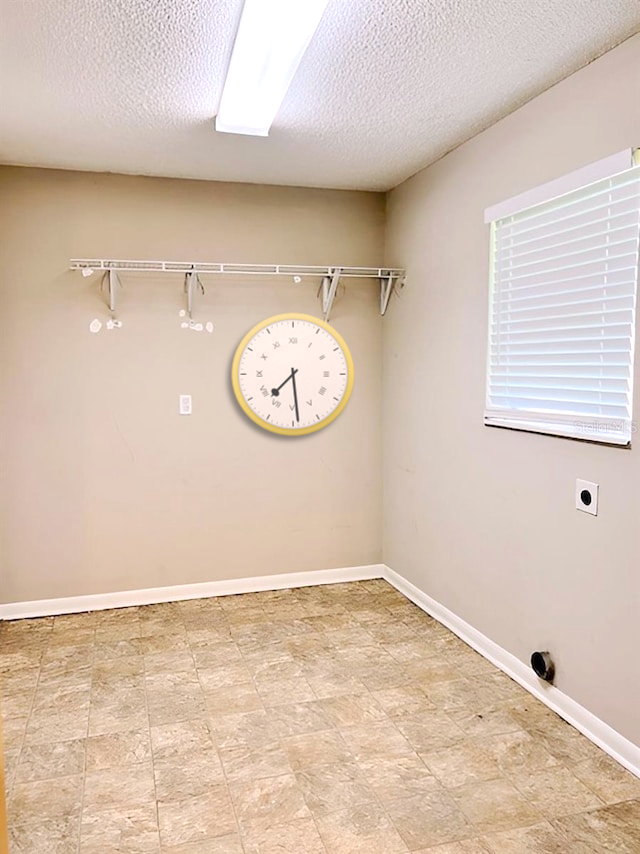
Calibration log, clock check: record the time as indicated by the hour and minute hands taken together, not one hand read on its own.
7:29
